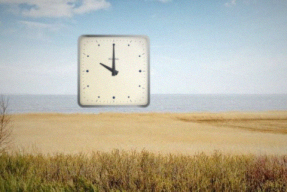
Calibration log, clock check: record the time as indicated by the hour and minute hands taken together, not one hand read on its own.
10:00
